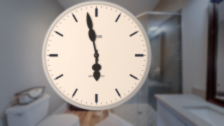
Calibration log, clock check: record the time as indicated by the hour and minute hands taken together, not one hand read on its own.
5:58
